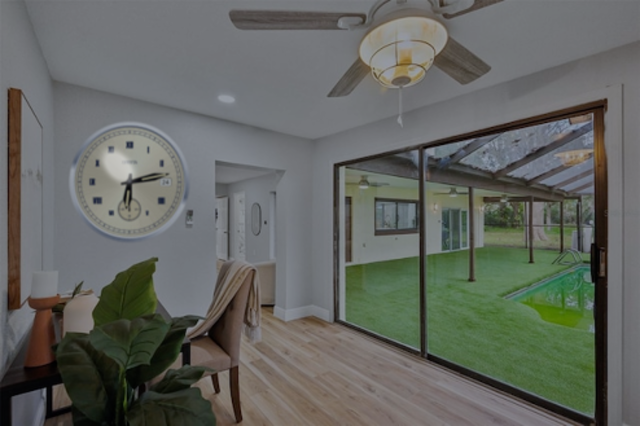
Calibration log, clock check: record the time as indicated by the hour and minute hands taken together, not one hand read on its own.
6:13
